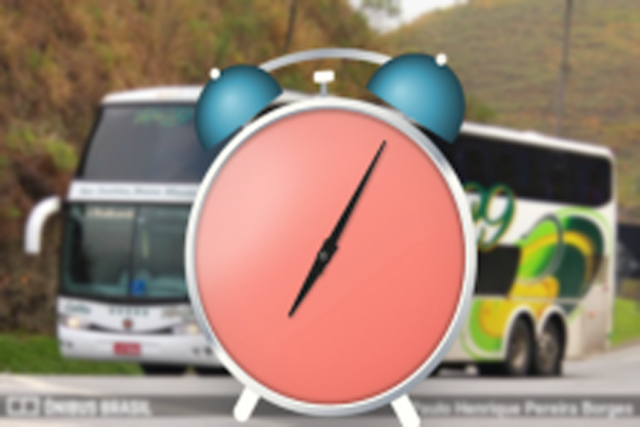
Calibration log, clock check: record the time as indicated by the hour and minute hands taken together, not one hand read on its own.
7:05
